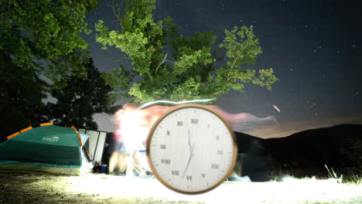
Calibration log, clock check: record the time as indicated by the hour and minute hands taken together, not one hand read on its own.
11:32
